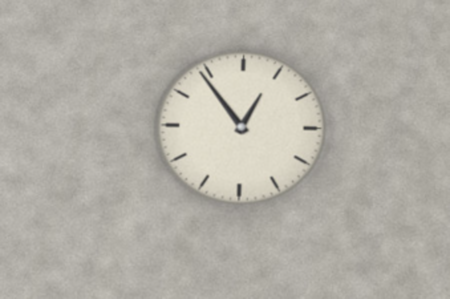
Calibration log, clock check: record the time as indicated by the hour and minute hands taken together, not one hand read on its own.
12:54
